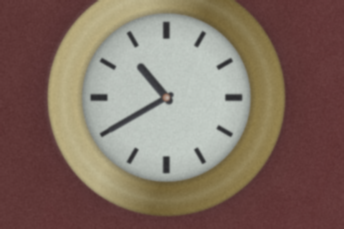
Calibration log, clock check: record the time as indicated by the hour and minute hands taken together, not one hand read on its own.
10:40
